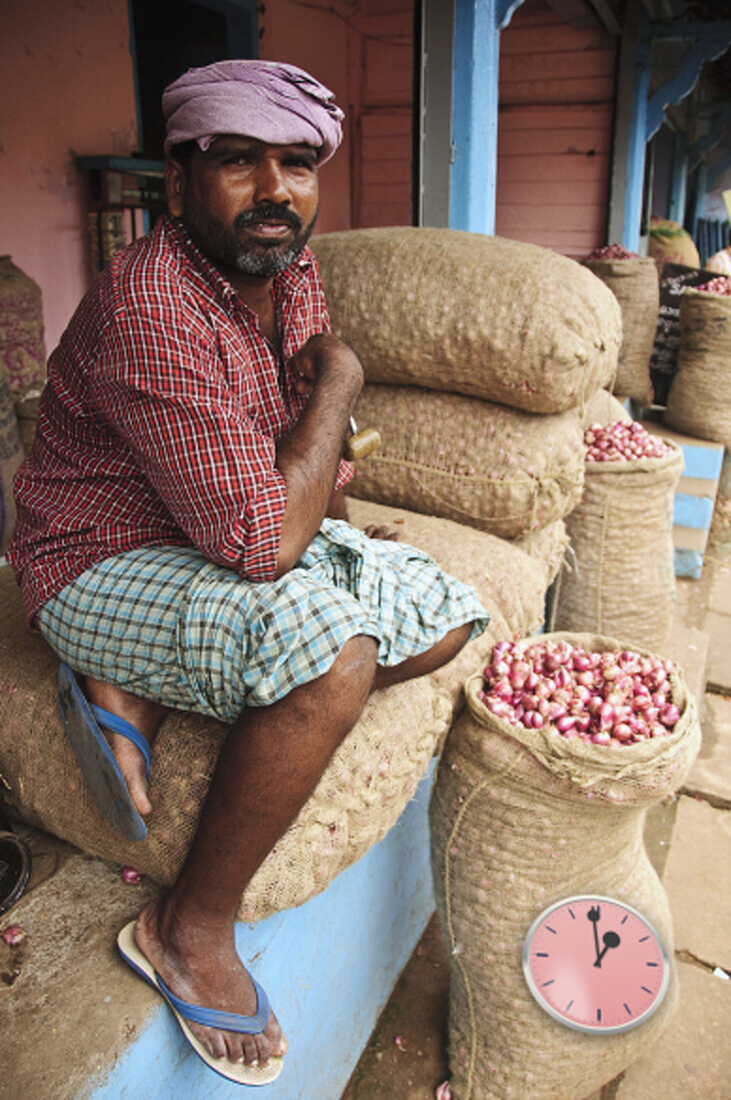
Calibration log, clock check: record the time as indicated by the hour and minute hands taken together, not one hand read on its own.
12:59
